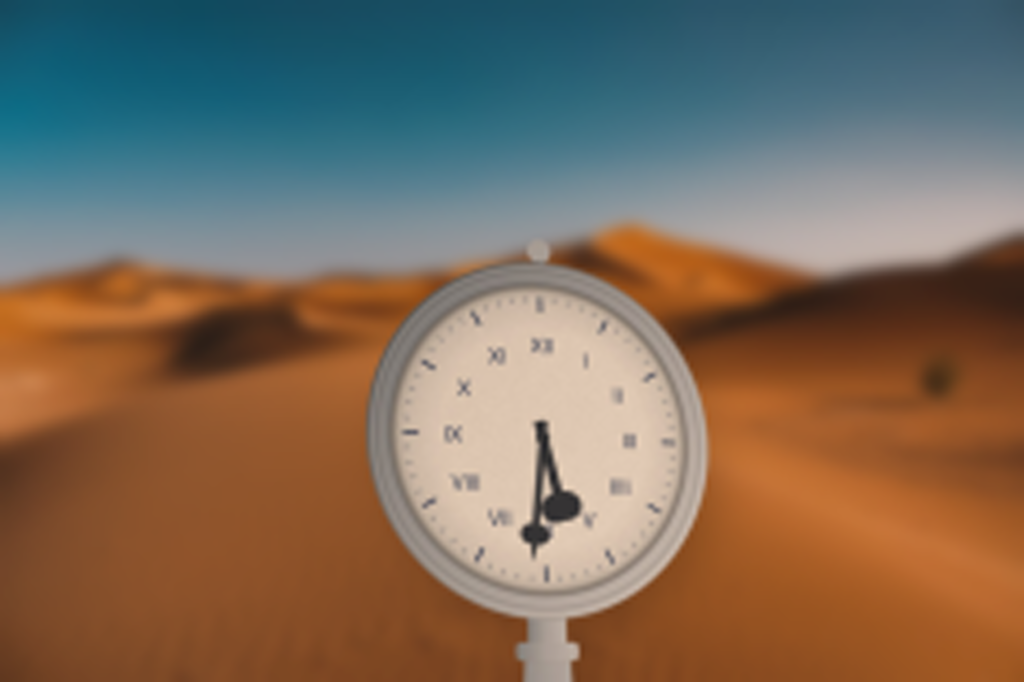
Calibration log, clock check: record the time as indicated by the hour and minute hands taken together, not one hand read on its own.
5:31
